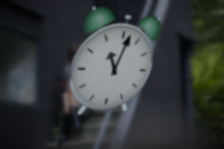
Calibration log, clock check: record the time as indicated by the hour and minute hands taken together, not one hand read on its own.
11:02
